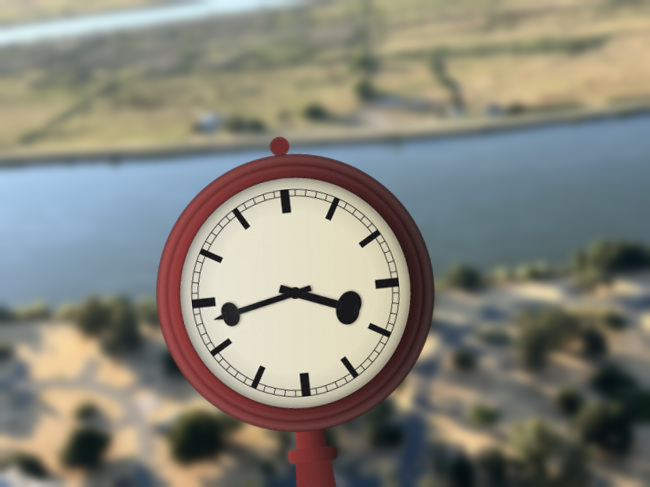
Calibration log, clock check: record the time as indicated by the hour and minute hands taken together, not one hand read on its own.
3:43
